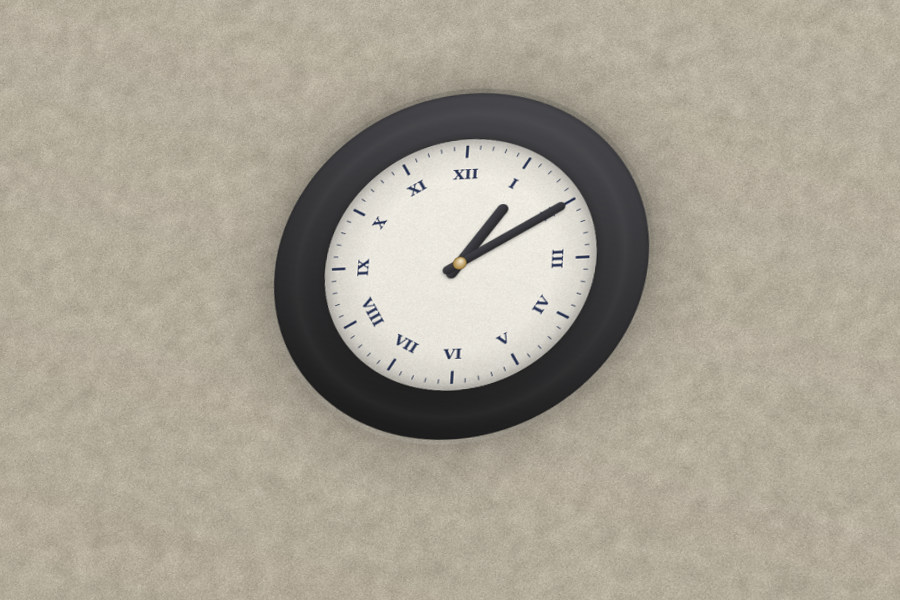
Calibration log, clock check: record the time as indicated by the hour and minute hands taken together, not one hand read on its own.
1:10
